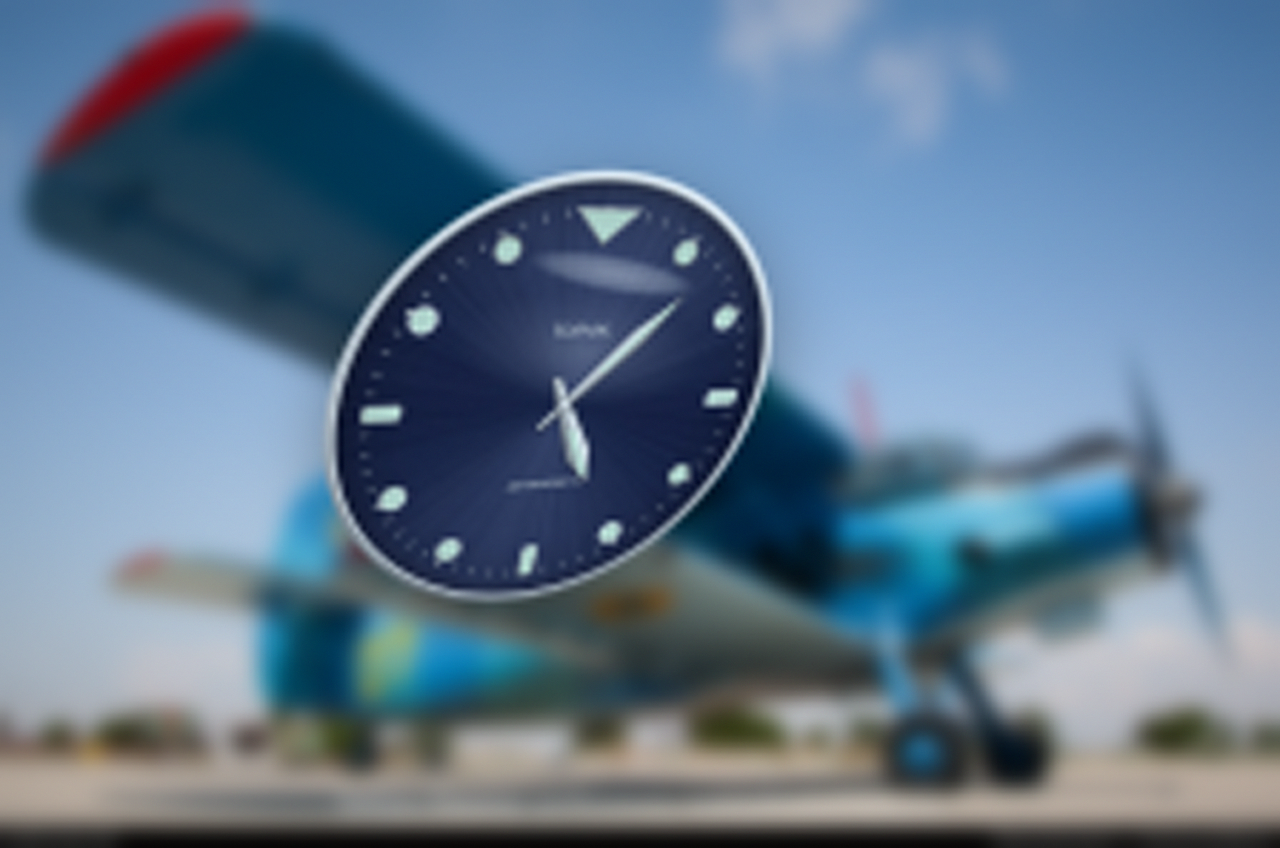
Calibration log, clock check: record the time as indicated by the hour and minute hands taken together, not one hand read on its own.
5:07
